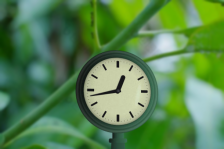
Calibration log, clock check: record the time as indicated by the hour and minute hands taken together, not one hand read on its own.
12:43
